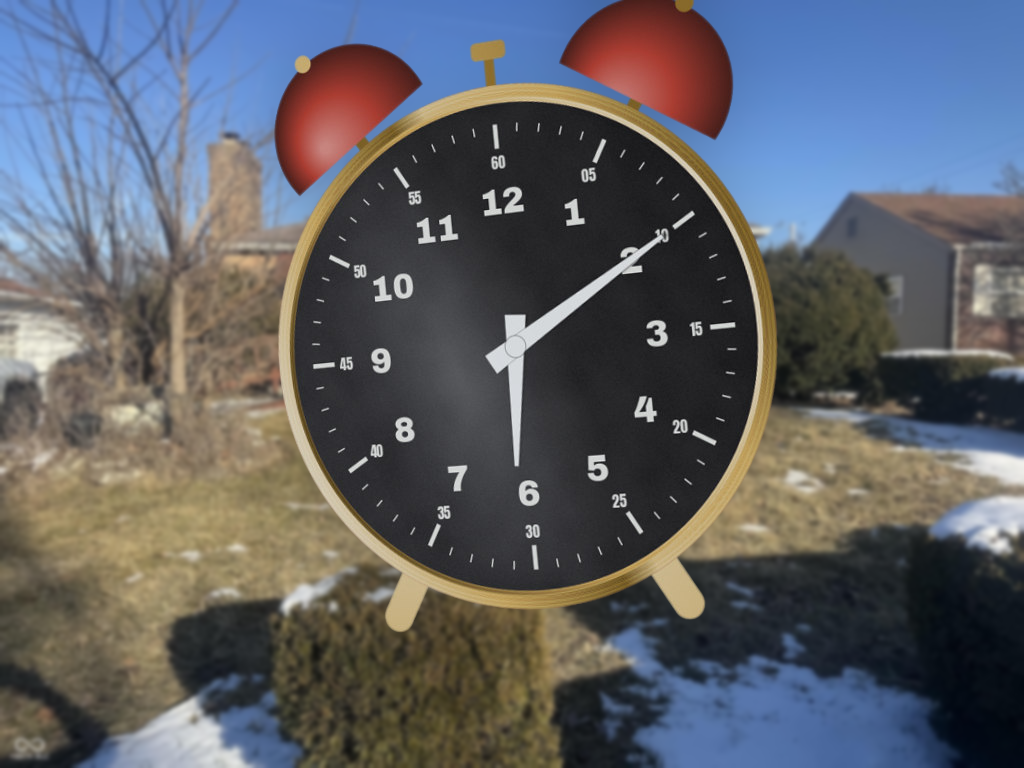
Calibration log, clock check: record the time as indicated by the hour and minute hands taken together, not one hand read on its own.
6:10
